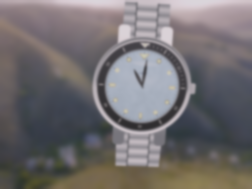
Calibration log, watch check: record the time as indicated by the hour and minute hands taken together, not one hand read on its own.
11:01
